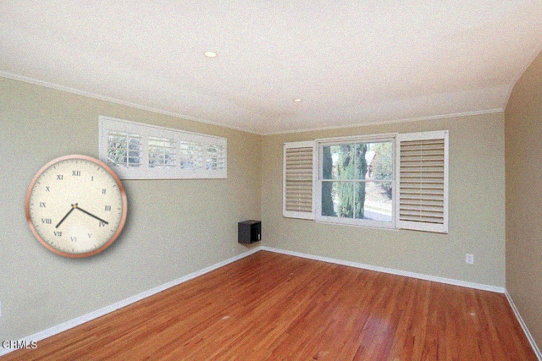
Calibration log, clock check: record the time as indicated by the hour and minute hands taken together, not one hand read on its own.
7:19
